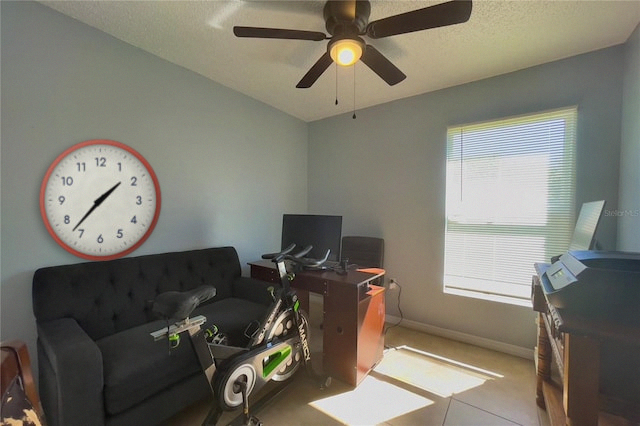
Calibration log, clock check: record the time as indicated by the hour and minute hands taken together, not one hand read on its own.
1:37
